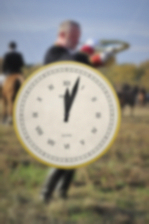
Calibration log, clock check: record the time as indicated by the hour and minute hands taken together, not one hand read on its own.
12:03
